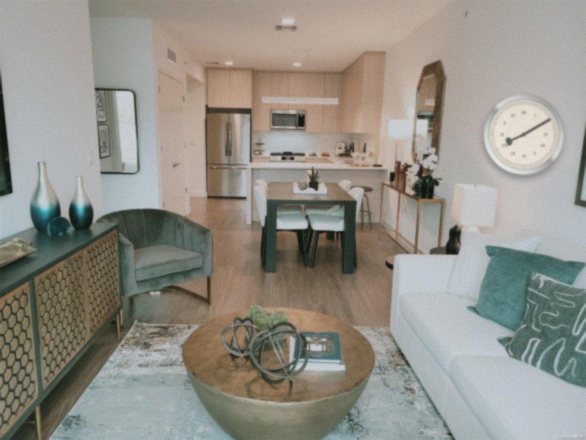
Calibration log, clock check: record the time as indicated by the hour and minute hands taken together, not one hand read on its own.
8:10
